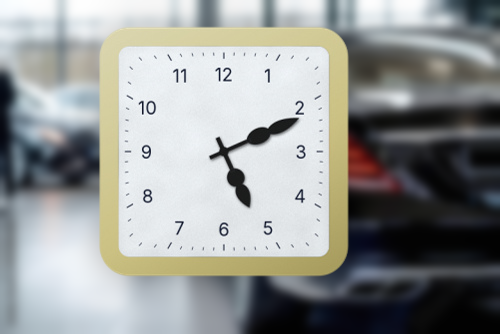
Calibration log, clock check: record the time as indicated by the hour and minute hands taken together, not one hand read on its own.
5:11
